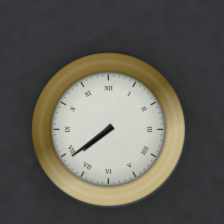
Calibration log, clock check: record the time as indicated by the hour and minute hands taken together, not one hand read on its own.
7:39
